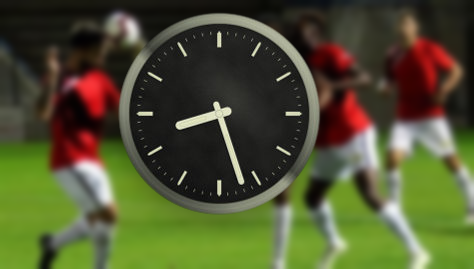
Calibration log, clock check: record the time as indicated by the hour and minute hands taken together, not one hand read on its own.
8:27
